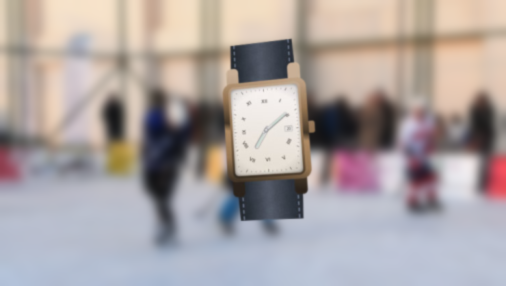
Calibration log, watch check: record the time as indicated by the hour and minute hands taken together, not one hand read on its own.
7:09
